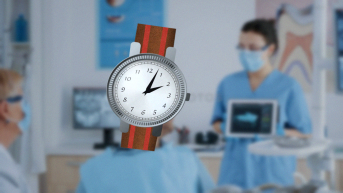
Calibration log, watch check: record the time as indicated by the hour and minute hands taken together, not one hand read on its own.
2:03
